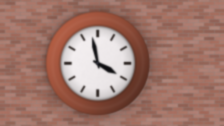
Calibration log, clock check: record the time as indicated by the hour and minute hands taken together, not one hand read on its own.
3:58
